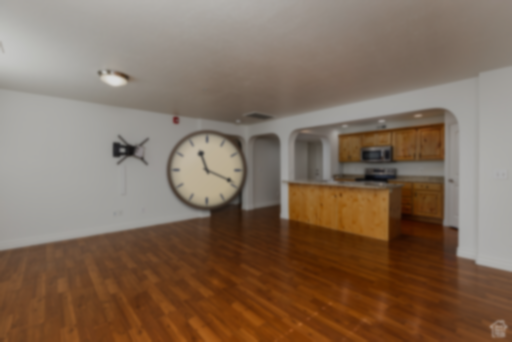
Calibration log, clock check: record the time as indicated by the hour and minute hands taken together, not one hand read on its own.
11:19
